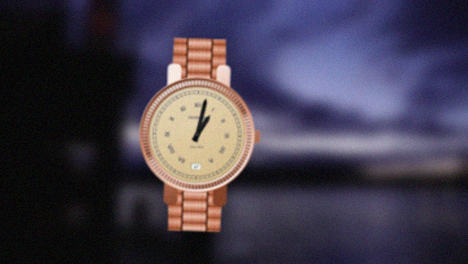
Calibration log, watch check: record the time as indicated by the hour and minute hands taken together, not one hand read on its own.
1:02
